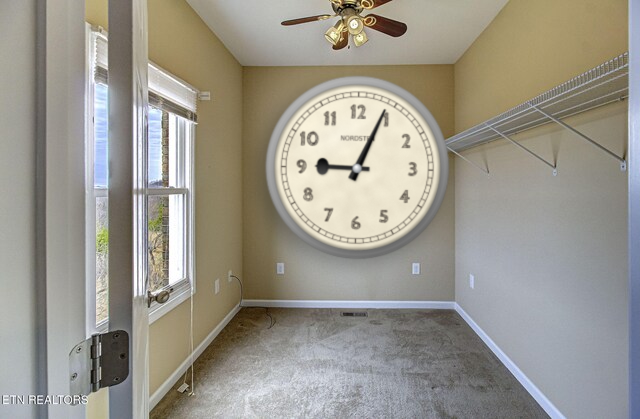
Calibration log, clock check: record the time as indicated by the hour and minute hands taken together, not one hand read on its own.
9:04
